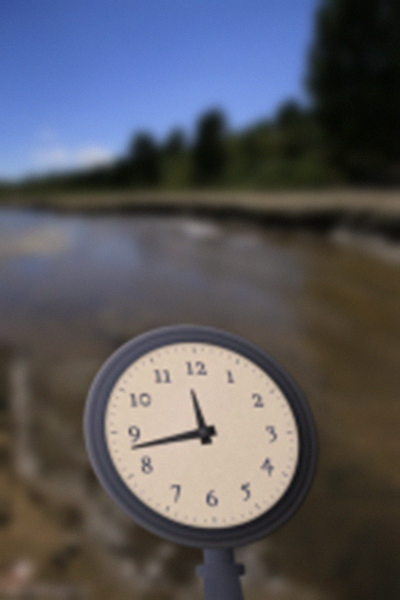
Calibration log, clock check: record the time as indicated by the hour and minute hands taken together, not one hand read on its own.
11:43
